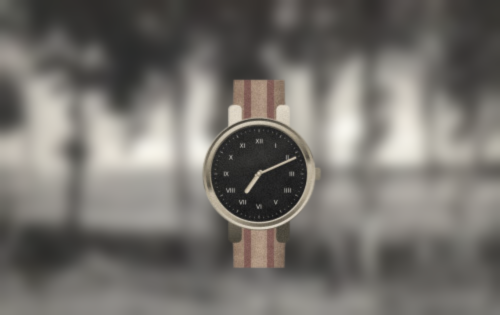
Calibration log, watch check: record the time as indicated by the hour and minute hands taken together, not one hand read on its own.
7:11
